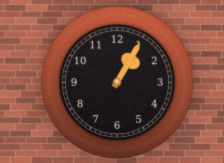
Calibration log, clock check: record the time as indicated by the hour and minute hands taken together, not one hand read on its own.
1:05
